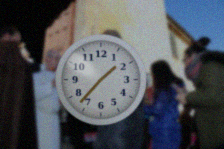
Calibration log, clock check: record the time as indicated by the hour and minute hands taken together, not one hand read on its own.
1:37
